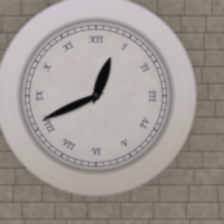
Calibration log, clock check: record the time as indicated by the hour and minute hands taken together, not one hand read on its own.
12:41
